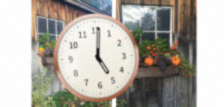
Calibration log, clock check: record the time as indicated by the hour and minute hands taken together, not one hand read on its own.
5:01
